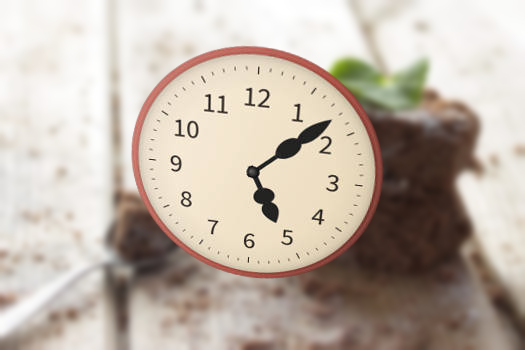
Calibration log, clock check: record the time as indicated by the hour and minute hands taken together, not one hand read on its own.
5:08
